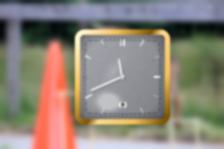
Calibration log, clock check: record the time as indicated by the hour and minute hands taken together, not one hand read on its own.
11:41
